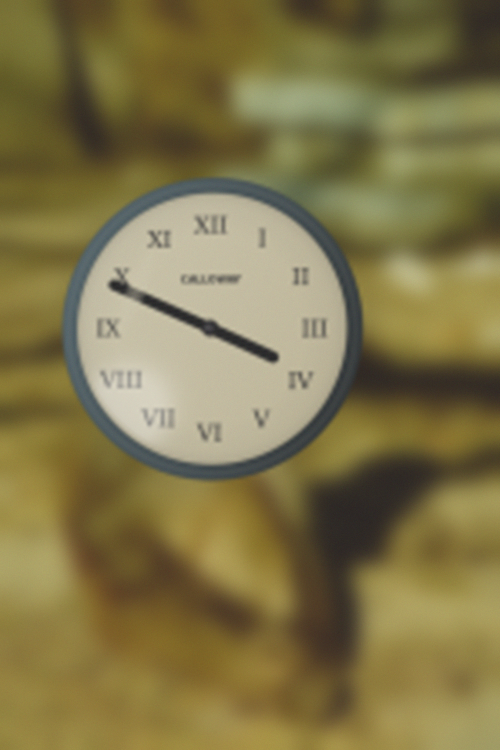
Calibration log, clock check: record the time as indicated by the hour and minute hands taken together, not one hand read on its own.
3:49
